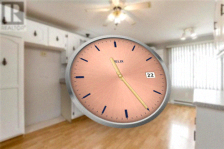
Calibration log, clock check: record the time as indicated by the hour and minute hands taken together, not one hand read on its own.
11:25
